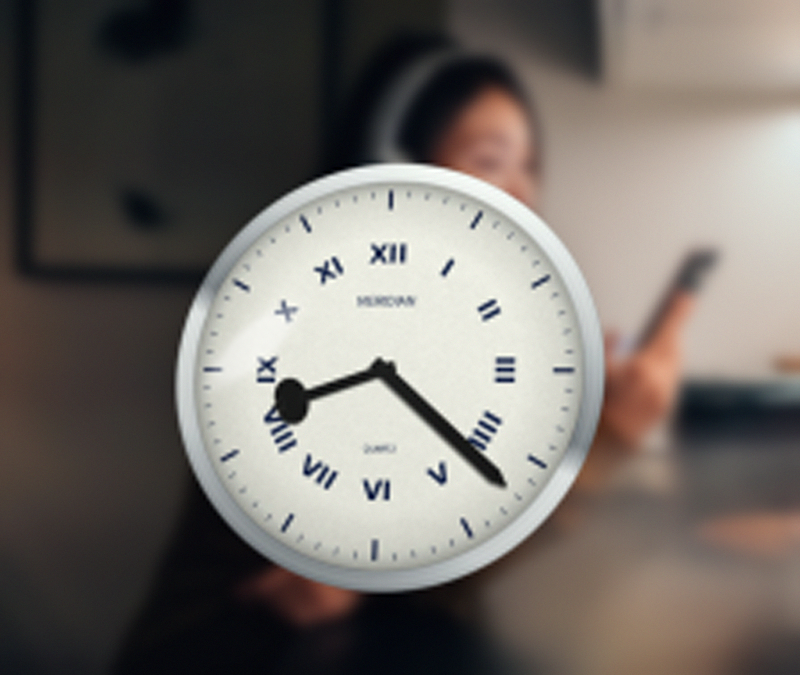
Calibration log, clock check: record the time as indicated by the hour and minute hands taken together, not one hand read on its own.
8:22
